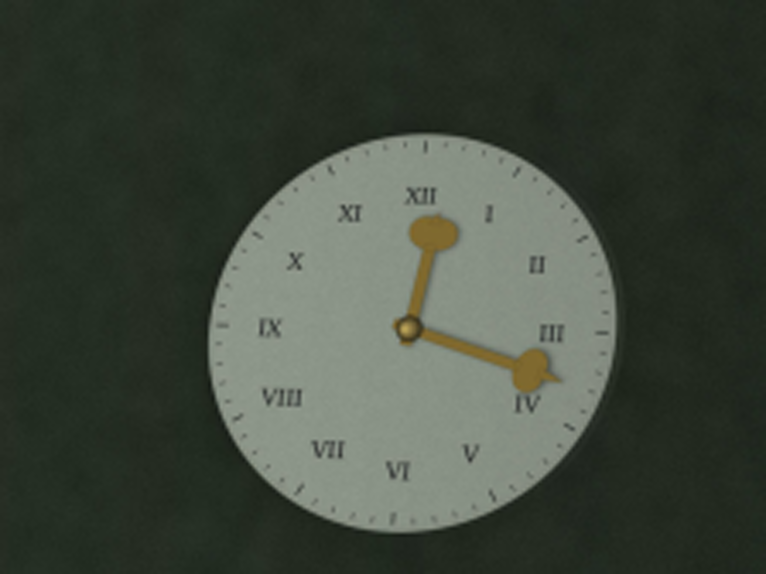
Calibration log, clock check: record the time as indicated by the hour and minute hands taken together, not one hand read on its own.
12:18
